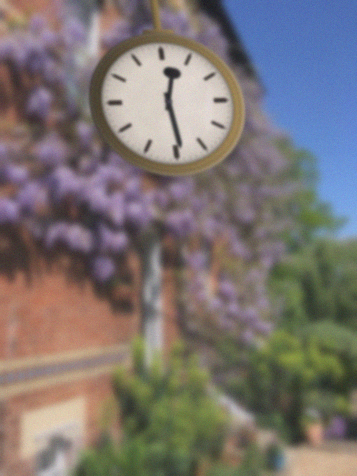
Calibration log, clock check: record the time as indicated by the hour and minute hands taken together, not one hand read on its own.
12:29
